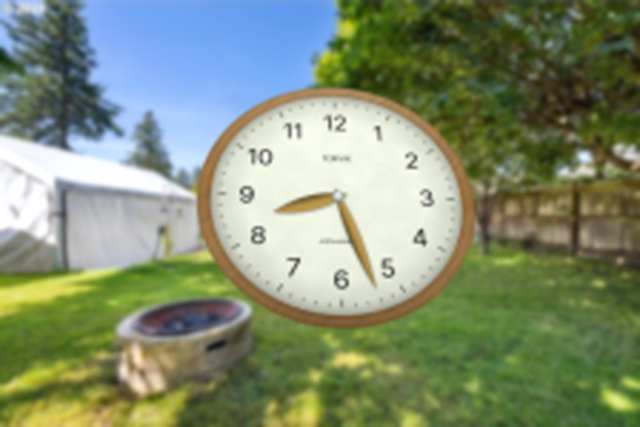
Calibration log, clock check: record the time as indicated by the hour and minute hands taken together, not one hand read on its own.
8:27
